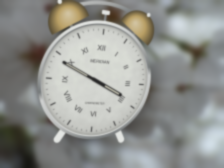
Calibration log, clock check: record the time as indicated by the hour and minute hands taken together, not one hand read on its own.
3:49
